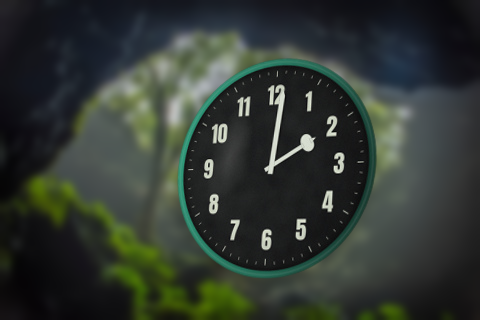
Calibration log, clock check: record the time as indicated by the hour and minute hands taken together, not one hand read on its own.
2:01
